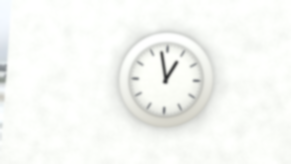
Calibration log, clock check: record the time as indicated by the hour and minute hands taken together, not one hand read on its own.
12:58
